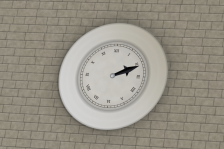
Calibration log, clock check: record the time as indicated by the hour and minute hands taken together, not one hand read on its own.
2:11
